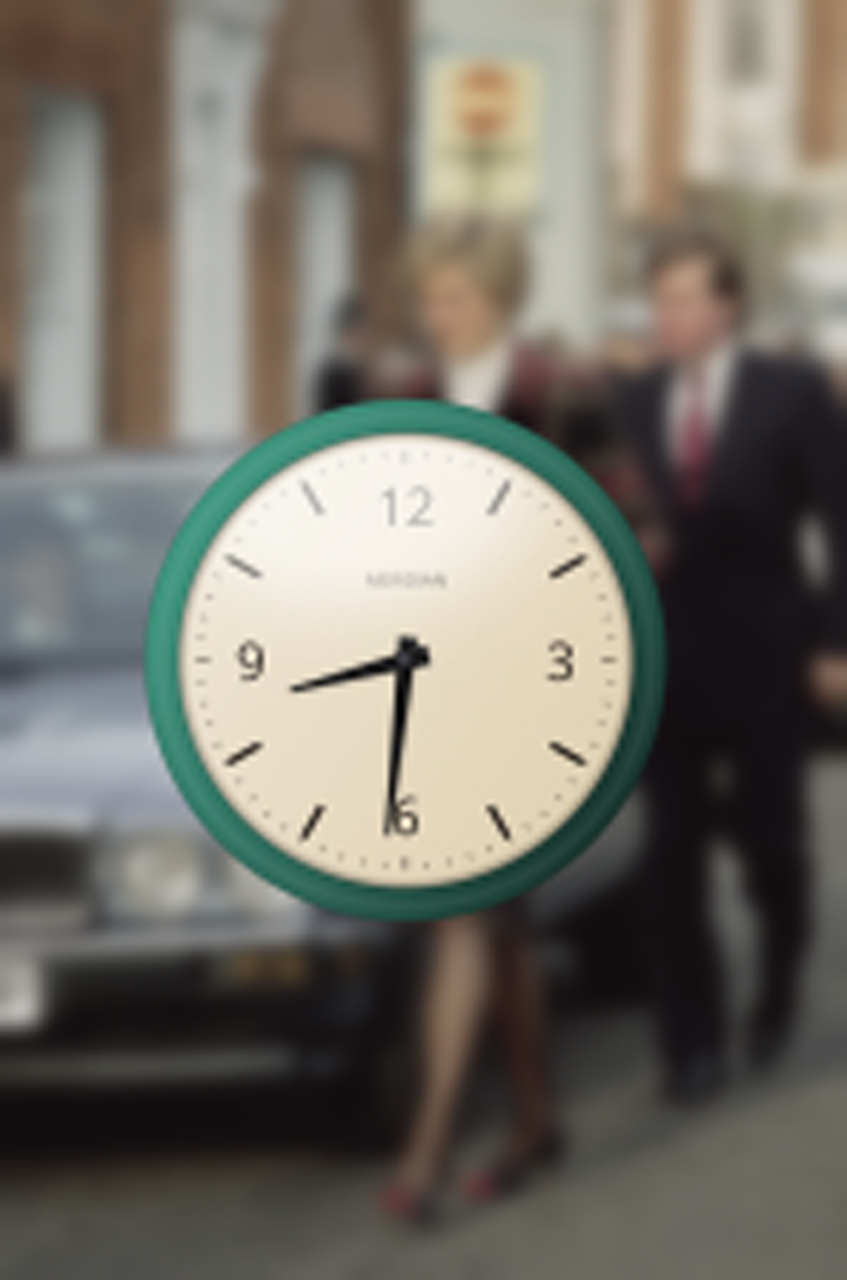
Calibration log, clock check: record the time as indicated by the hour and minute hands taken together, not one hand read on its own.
8:31
